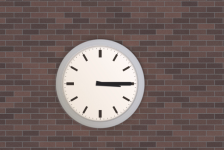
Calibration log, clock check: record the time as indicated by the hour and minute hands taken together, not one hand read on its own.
3:15
